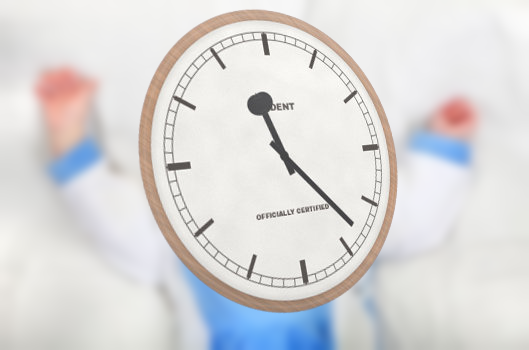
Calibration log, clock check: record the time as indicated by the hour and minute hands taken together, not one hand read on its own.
11:23
